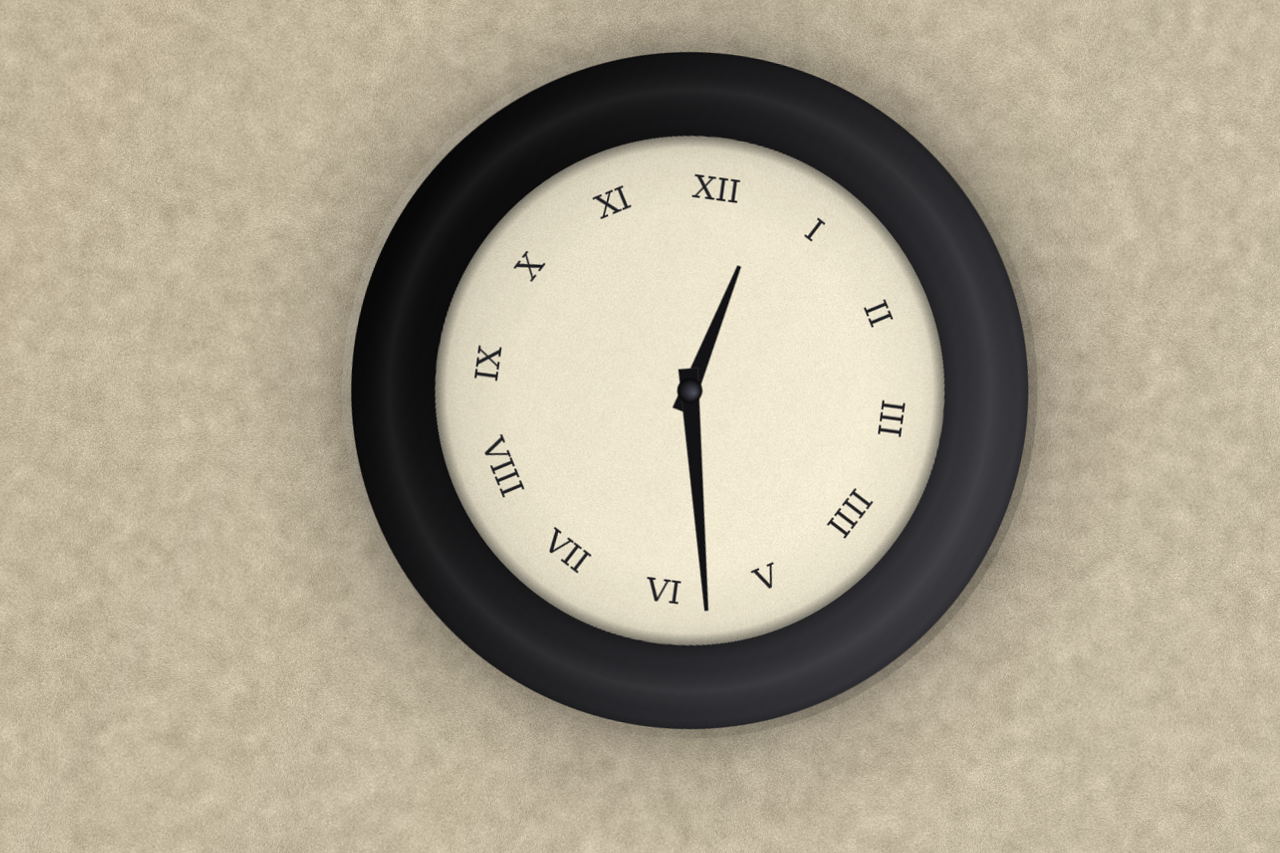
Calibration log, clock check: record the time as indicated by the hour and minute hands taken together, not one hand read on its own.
12:28
